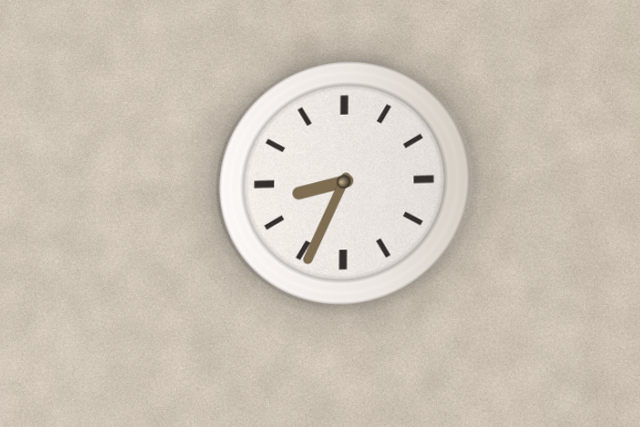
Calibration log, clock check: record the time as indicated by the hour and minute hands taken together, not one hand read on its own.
8:34
